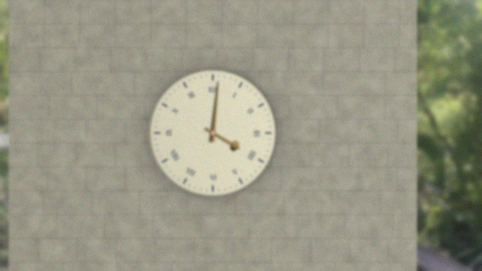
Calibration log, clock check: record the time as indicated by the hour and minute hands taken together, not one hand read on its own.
4:01
